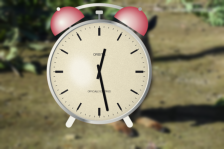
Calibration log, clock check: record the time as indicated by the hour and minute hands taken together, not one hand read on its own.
12:28
